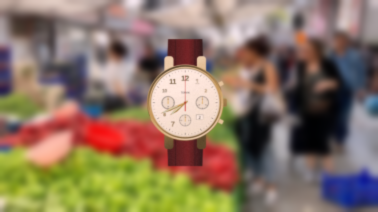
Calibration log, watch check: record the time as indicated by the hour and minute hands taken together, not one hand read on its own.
7:41
